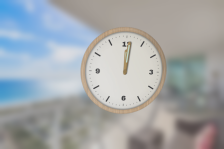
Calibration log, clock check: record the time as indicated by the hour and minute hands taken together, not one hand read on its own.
12:01
